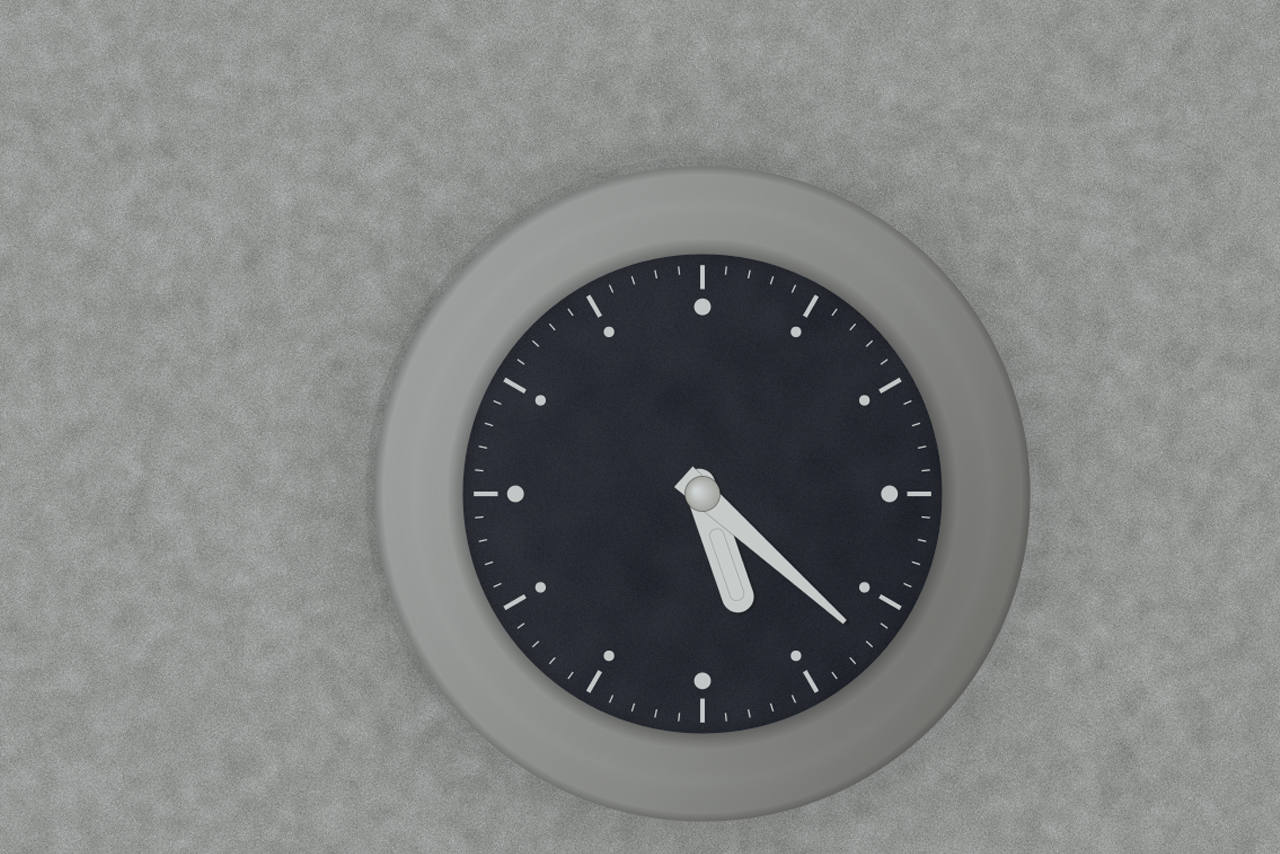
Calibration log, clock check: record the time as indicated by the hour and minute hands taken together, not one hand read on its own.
5:22
